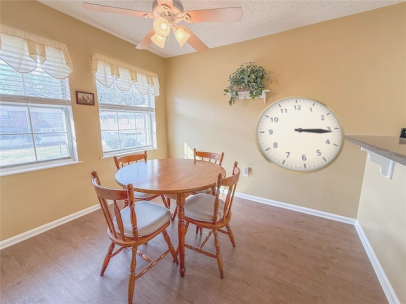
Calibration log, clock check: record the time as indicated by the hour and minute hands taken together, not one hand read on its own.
3:16
